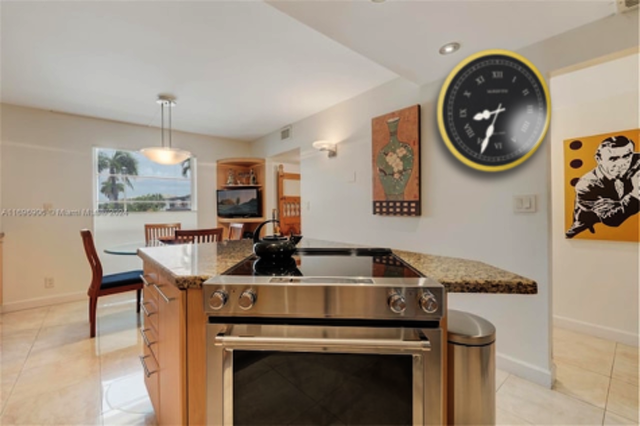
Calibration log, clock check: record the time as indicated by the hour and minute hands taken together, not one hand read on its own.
8:34
